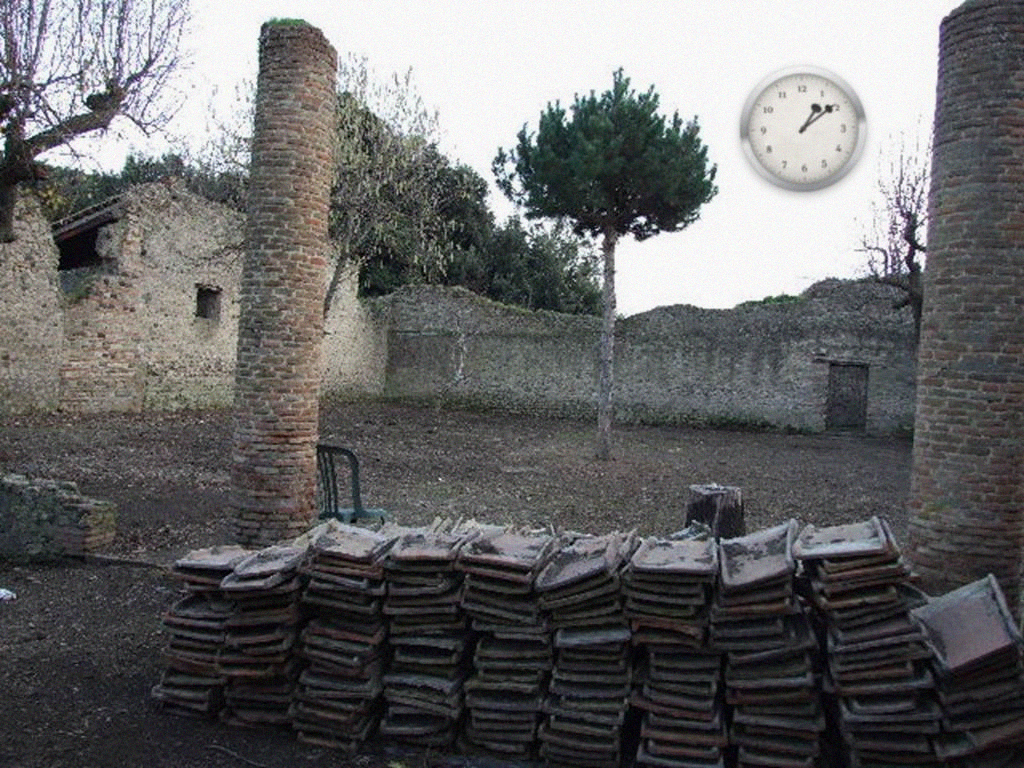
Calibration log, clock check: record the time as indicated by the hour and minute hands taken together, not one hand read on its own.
1:09
